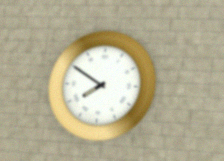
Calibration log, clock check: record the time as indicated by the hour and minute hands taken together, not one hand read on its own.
7:50
